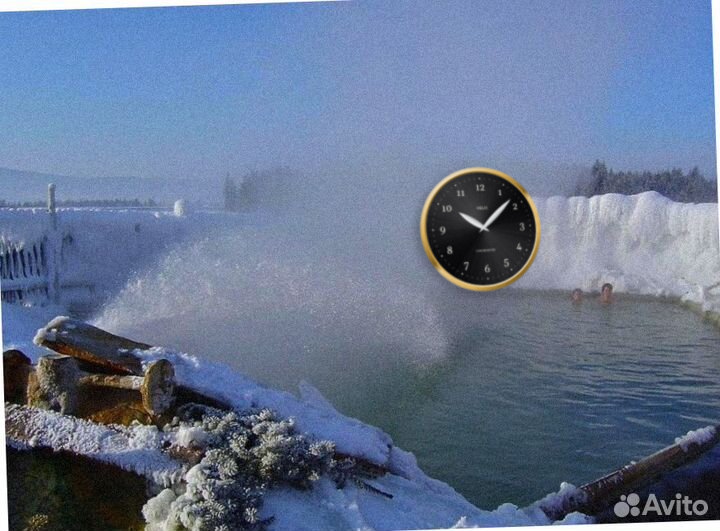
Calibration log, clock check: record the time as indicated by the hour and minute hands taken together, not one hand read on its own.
10:08
